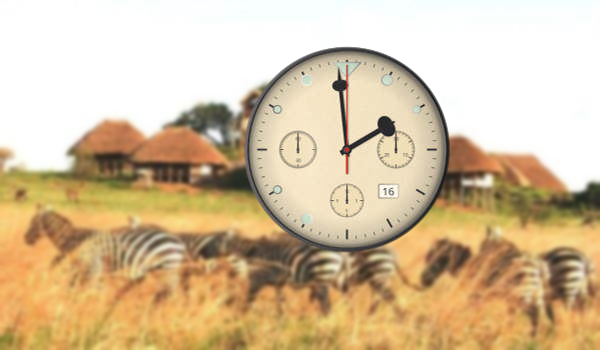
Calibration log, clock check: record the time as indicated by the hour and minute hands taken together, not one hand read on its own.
1:59
